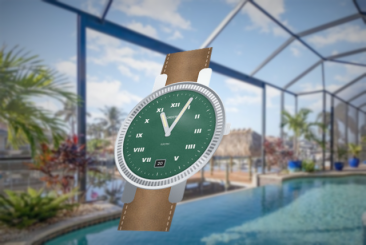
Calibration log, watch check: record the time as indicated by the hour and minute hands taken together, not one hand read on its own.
11:04
